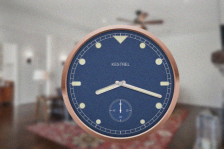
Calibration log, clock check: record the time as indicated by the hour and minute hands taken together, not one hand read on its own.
8:18
